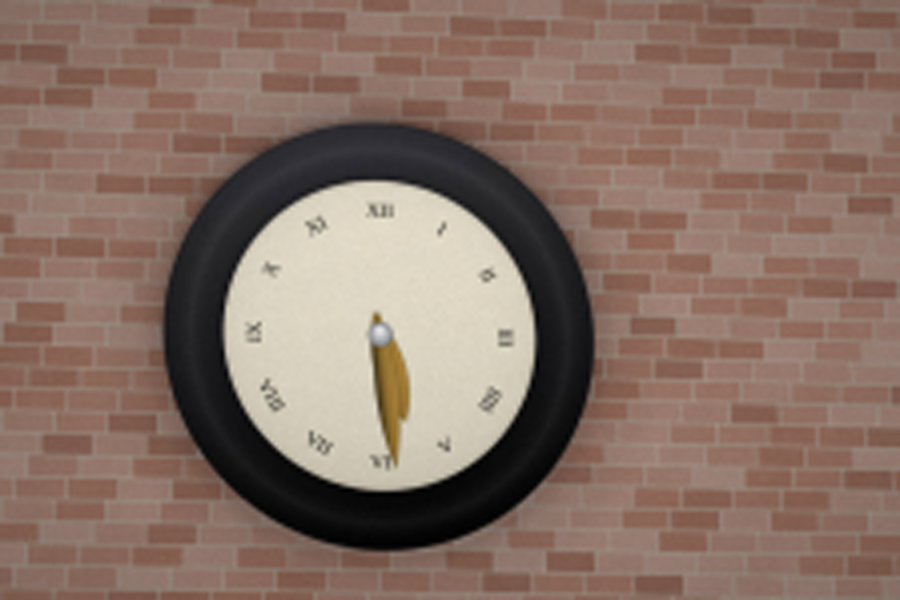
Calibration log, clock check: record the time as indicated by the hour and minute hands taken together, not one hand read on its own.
5:29
